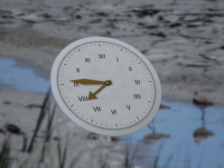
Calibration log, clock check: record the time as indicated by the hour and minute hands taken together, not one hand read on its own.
7:46
